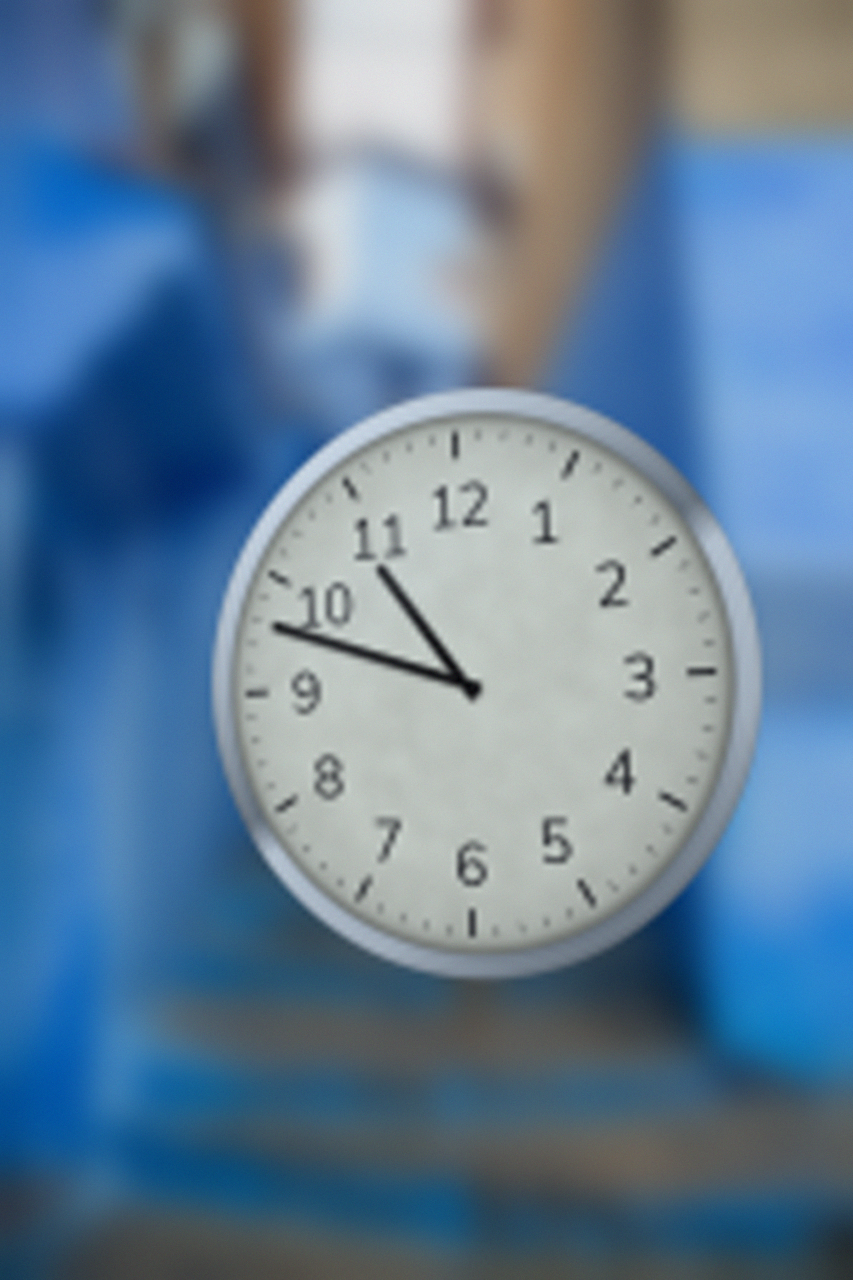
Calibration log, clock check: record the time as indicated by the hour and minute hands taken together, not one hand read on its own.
10:48
